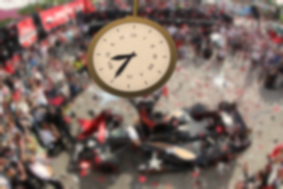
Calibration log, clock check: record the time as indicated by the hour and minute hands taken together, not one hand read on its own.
8:35
